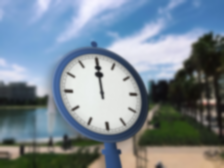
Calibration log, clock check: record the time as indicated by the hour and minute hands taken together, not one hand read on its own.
12:00
